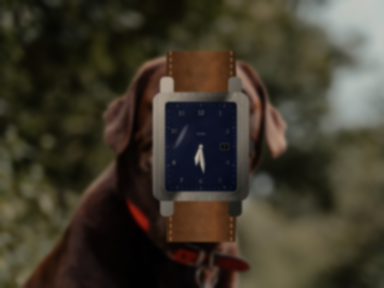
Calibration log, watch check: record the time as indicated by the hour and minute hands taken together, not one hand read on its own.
6:29
